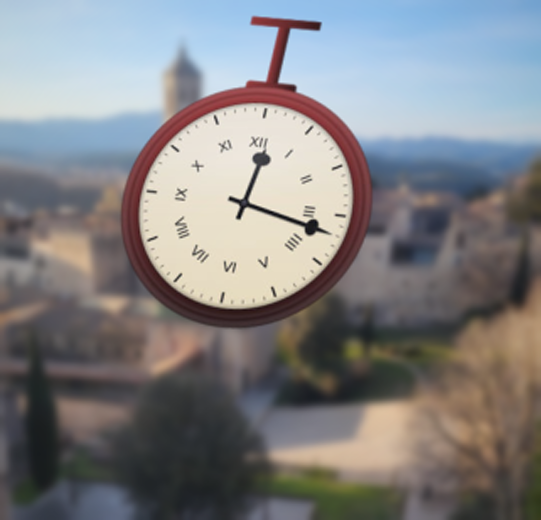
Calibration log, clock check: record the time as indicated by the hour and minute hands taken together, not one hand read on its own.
12:17
